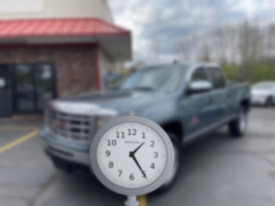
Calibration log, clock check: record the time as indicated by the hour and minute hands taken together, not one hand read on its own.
1:25
